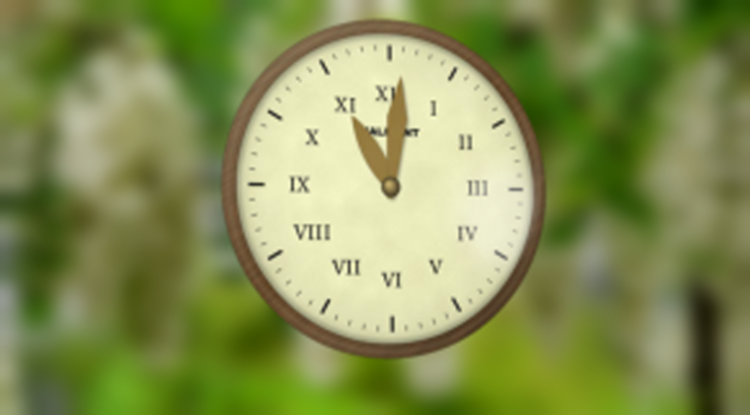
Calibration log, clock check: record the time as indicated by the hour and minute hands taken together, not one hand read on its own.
11:01
